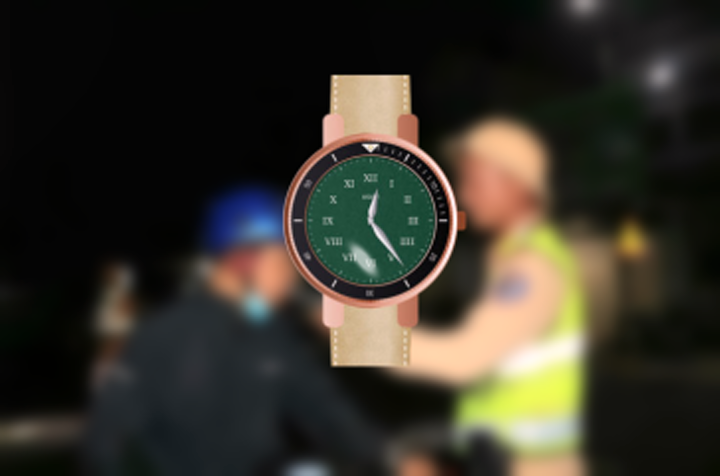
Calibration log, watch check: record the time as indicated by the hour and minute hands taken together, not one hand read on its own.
12:24
